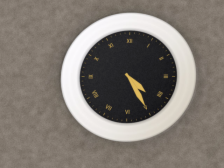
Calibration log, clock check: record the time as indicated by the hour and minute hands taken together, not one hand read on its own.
4:25
